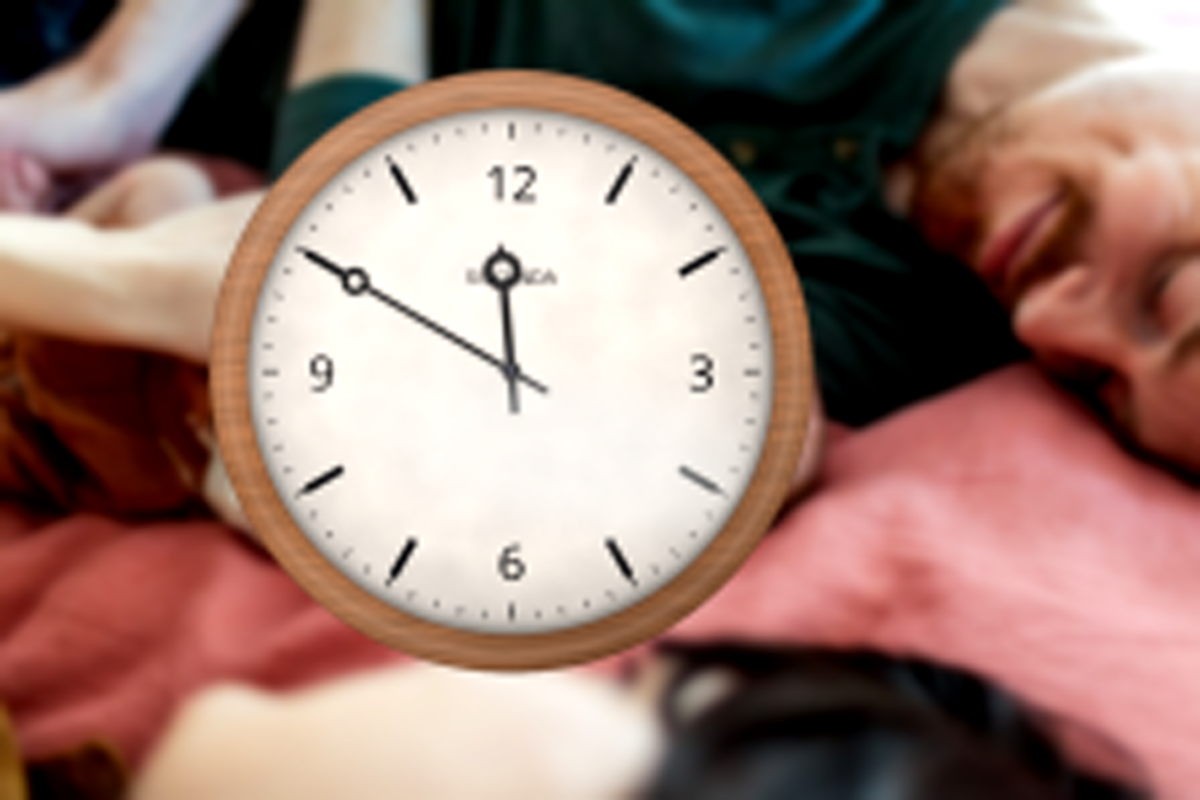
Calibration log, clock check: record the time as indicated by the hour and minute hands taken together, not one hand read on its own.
11:50
